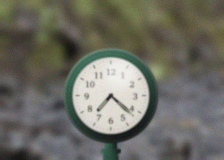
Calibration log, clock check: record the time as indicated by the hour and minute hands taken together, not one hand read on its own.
7:22
